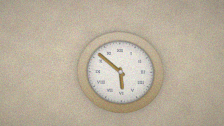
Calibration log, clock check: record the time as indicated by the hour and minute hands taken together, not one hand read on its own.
5:52
